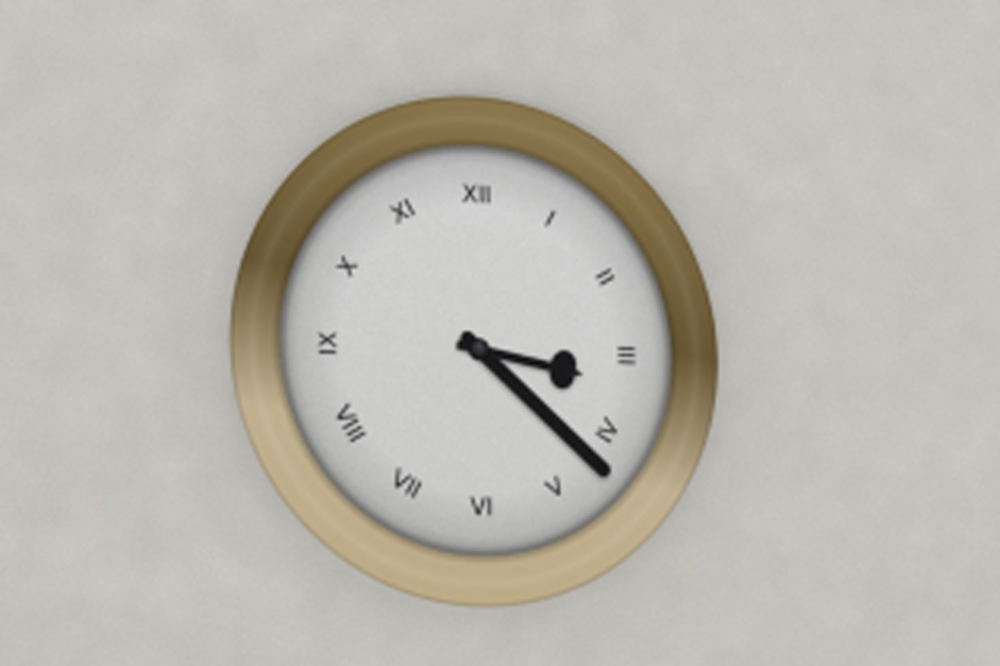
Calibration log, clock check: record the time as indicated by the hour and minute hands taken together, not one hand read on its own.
3:22
